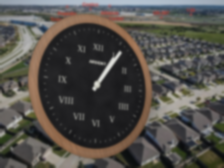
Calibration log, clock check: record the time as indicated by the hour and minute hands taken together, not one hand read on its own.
1:06
